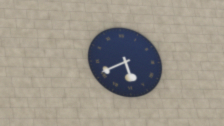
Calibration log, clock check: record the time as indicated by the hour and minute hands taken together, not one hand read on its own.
5:41
